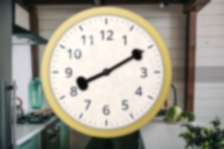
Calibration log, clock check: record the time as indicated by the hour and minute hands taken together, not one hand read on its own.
8:10
